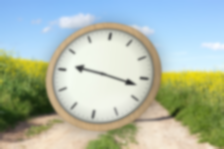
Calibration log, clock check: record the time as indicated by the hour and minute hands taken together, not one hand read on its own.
9:17
